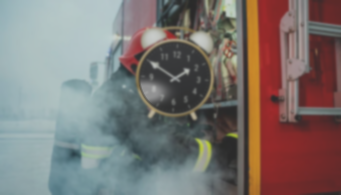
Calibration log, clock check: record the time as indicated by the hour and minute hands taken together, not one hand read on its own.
1:50
